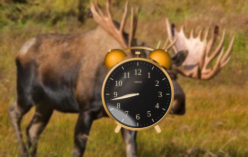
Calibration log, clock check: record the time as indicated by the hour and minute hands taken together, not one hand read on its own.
8:43
